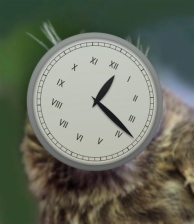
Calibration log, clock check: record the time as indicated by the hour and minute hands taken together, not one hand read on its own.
12:18
